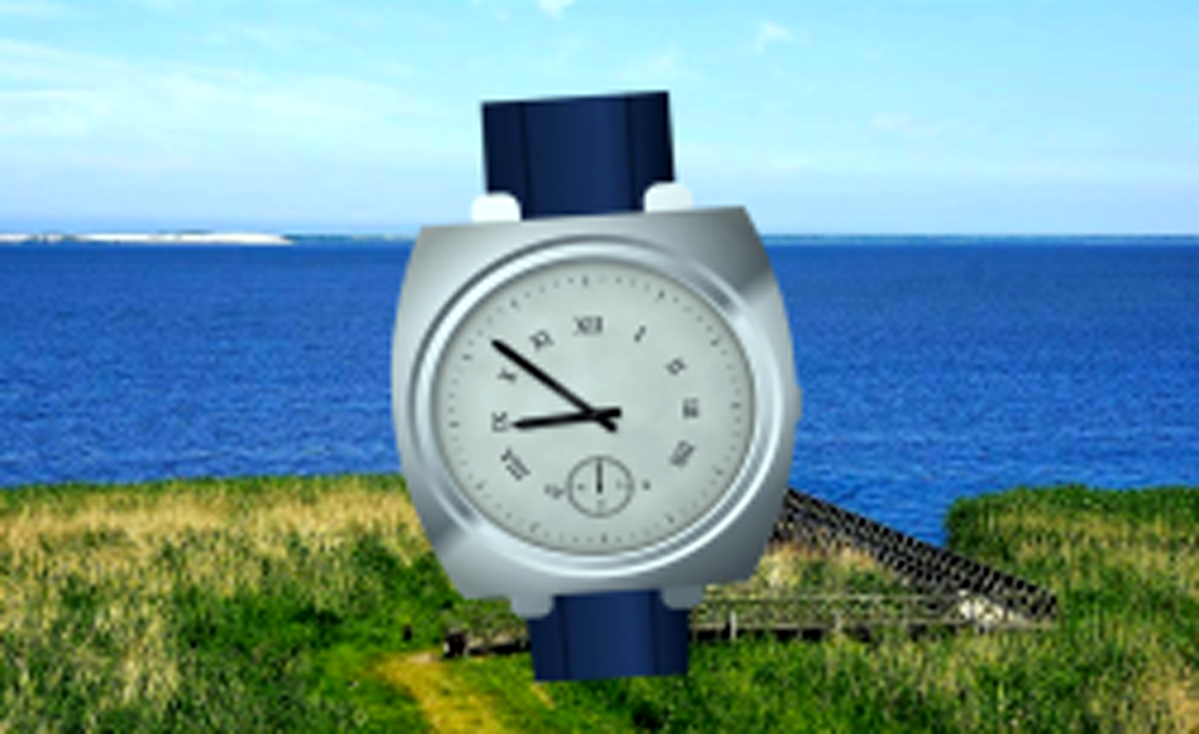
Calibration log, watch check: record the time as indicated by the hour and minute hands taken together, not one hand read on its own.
8:52
